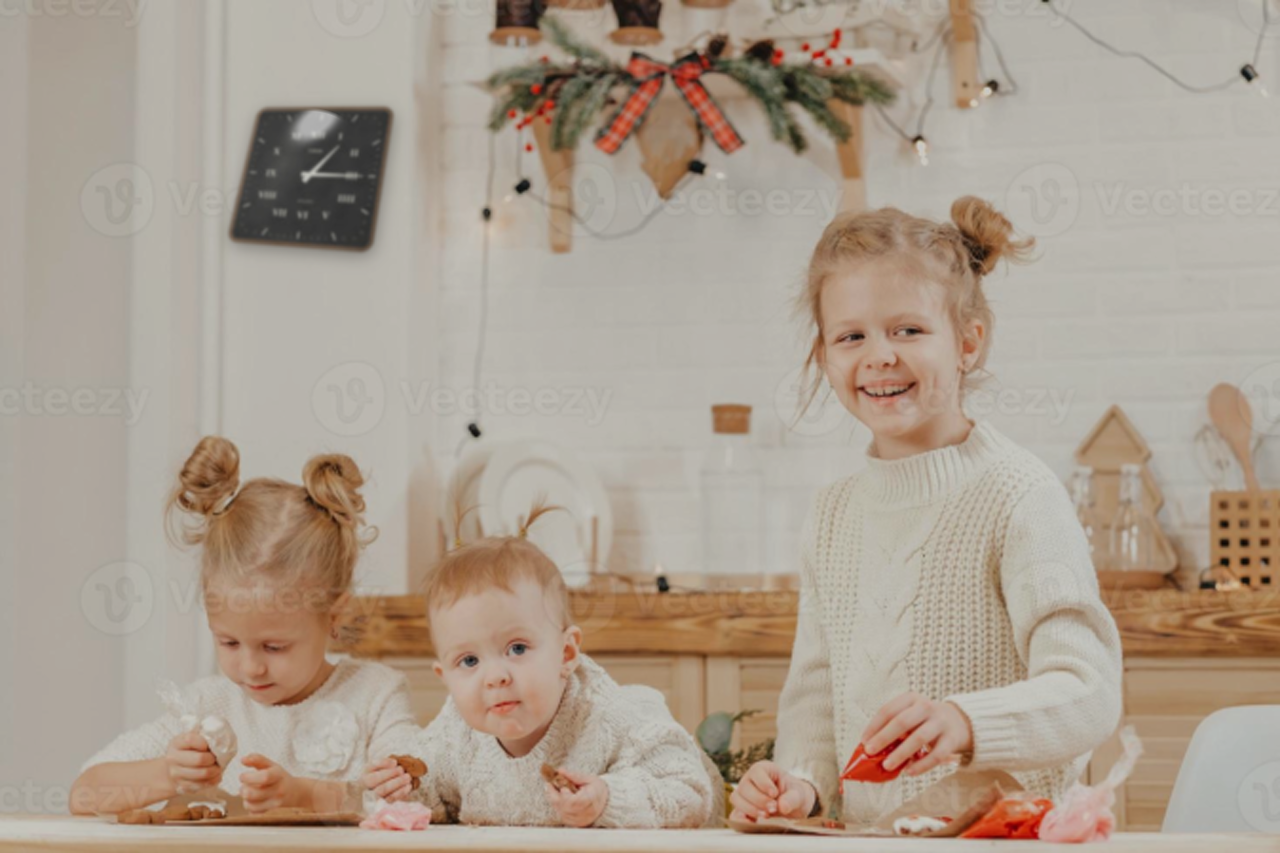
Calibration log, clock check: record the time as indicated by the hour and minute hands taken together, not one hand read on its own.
1:15
